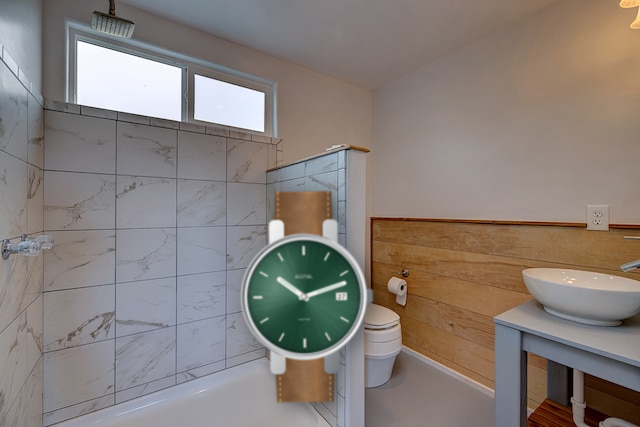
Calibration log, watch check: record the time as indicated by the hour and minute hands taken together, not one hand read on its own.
10:12
